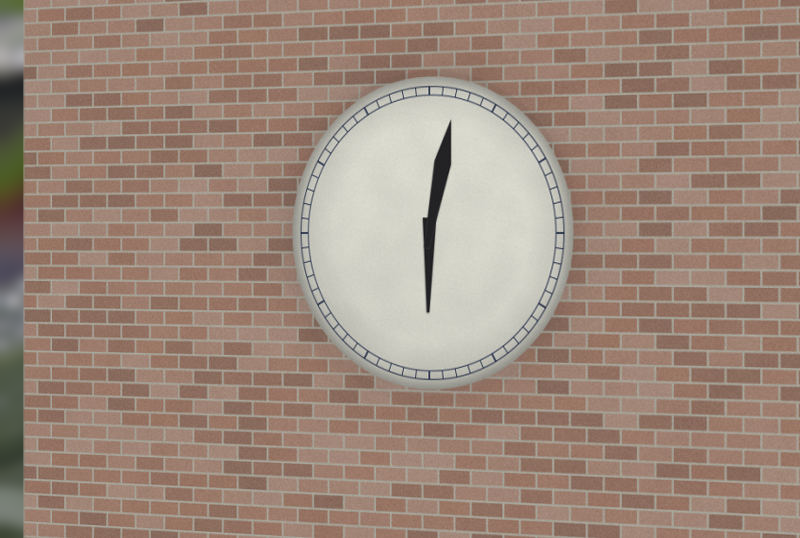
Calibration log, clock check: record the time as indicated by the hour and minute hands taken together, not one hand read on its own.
6:02
